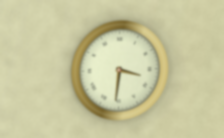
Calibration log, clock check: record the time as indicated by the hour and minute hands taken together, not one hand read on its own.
3:31
